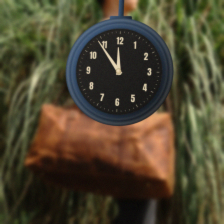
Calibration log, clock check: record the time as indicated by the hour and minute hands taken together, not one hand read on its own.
11:54
